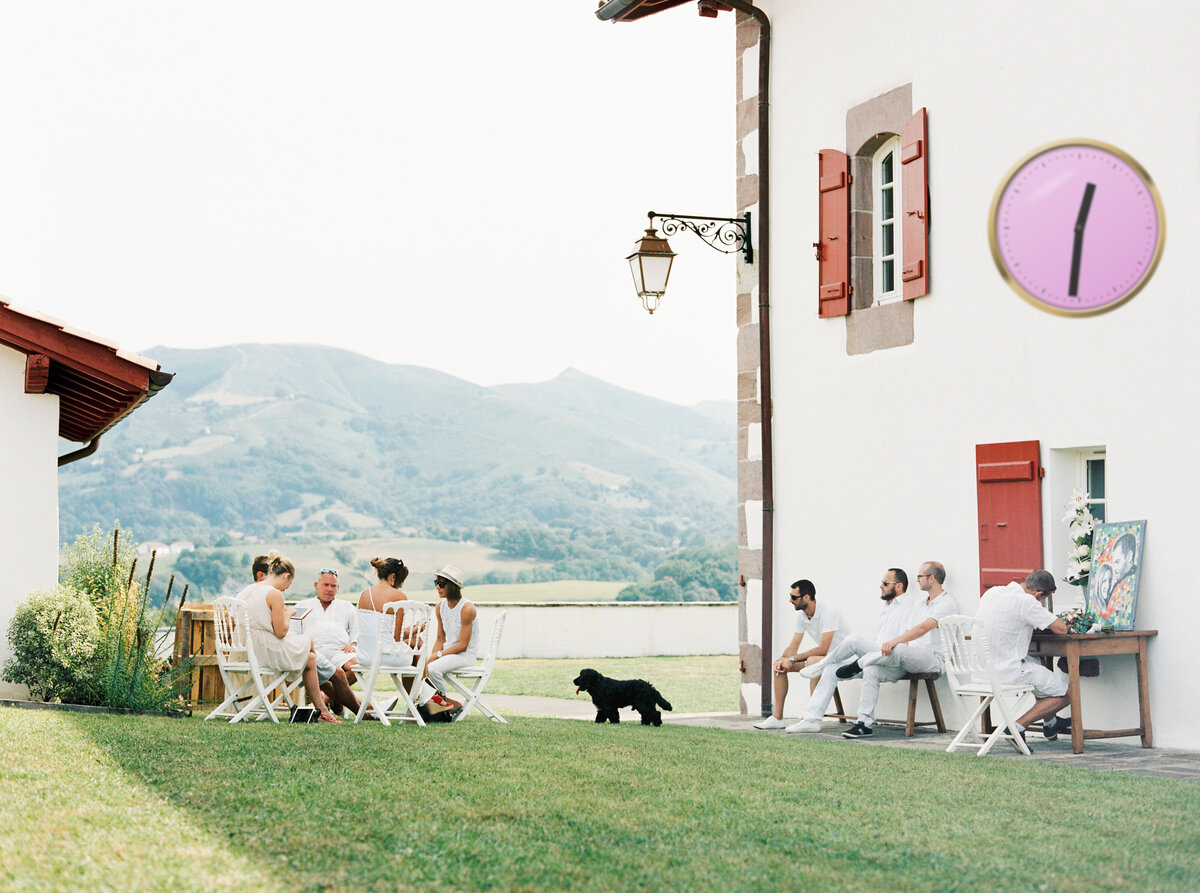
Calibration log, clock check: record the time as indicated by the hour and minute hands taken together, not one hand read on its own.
12:31
